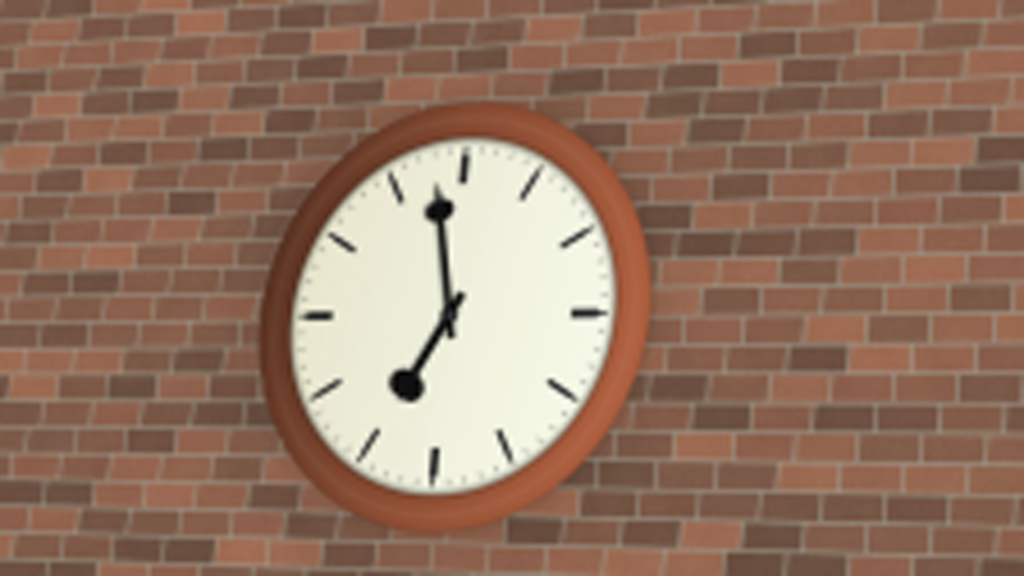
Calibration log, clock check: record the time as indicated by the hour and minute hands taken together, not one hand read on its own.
6:58
